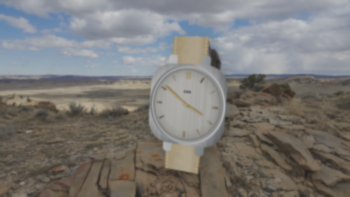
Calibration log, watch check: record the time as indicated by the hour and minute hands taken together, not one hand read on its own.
3:51
